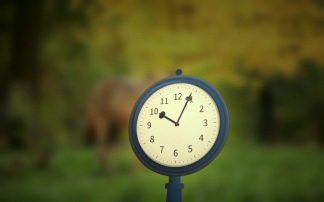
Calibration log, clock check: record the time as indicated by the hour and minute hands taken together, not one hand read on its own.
10:04
